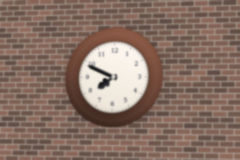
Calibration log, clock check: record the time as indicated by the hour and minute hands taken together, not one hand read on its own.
7:49
